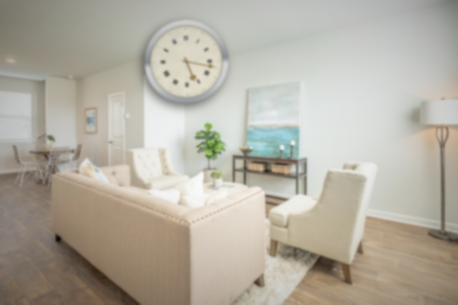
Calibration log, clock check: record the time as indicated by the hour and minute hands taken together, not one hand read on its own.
5:17
